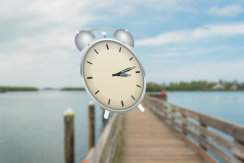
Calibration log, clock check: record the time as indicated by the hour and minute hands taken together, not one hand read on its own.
3:13
